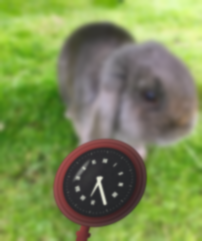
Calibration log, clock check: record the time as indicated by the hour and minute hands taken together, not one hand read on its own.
6:25
